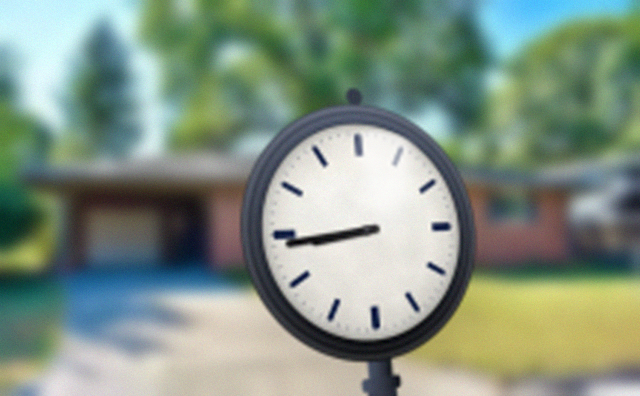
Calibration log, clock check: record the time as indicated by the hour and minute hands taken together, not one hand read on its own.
8:44
